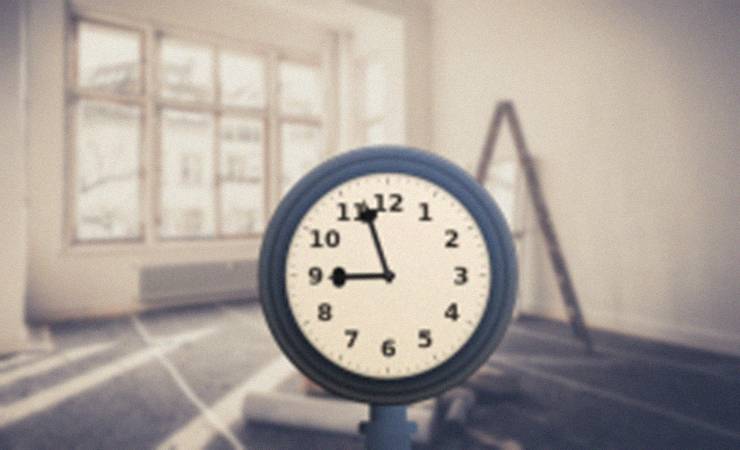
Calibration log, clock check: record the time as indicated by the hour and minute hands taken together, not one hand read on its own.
8:57
